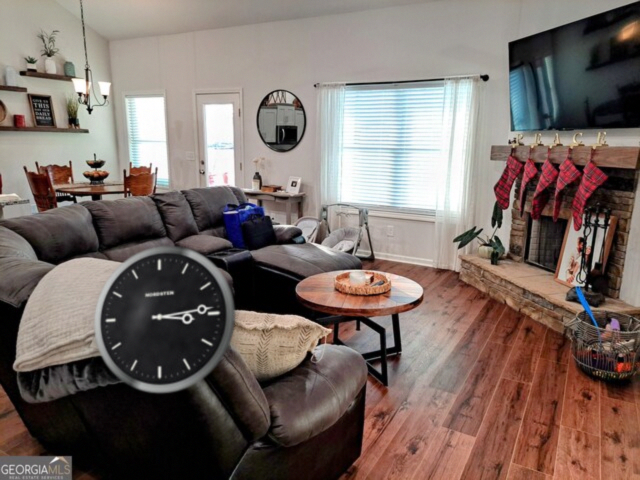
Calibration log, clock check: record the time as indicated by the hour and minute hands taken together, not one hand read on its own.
3:14
